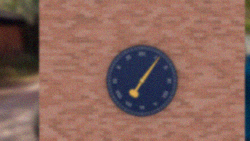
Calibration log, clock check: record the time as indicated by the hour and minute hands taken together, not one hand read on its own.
7:06
